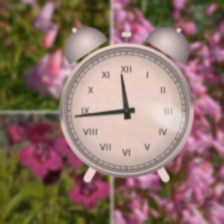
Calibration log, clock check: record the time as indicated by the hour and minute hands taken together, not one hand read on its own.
11:44
